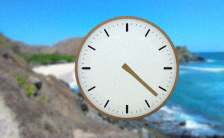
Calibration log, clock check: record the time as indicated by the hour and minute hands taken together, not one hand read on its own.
4:22
